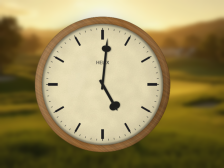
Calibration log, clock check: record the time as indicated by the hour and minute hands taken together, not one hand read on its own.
5:01
